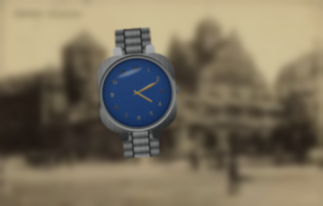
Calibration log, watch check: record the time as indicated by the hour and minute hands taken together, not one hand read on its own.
4:11
